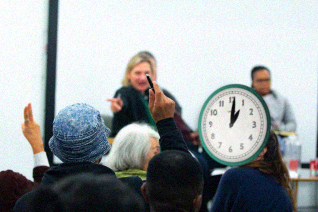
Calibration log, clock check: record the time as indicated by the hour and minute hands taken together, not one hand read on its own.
1:01
